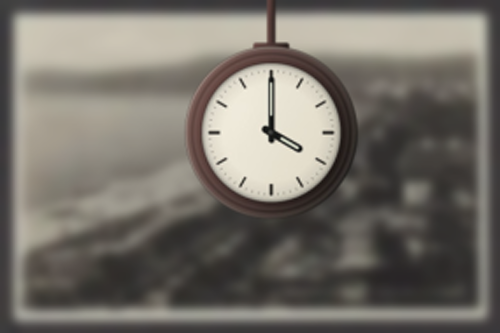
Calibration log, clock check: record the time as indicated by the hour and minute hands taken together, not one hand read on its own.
4:00
